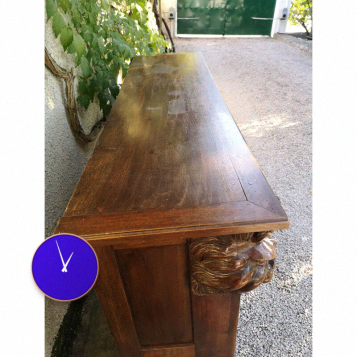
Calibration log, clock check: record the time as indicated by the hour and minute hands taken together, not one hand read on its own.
12:57
